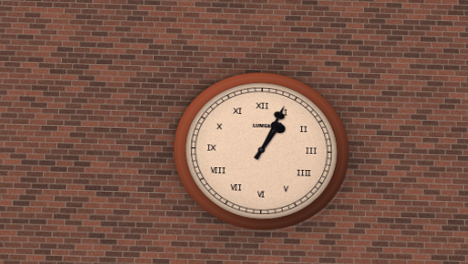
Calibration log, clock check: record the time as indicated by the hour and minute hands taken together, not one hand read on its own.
1:04
